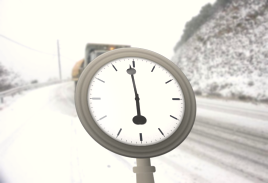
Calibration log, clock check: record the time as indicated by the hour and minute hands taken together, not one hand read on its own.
5:59
